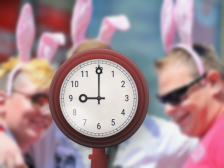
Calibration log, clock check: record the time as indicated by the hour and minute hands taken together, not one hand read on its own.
9:00
